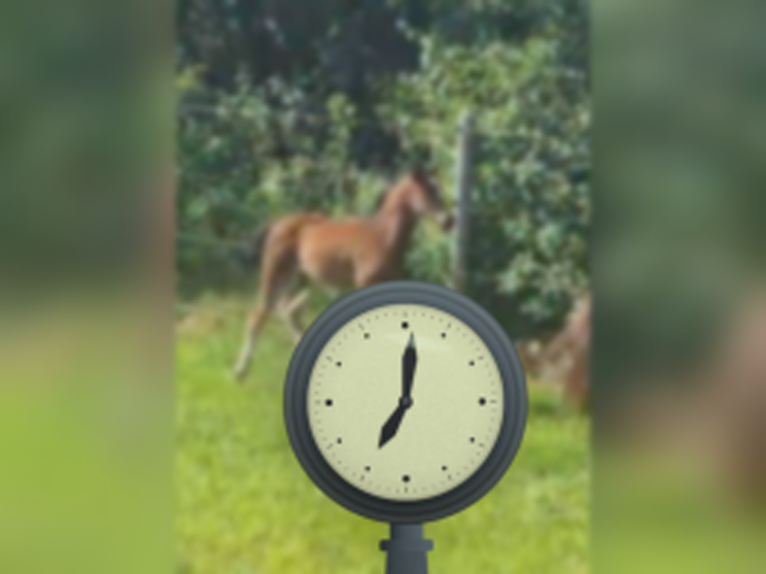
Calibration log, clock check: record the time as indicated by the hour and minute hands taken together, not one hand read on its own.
7:01
